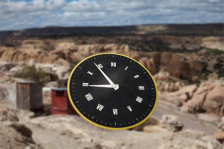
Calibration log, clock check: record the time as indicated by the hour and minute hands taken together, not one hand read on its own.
8:54
